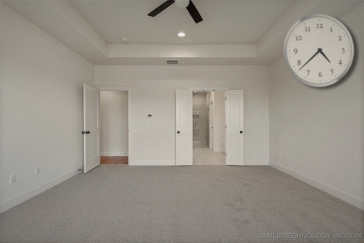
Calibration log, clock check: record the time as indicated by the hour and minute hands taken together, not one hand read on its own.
4:38
